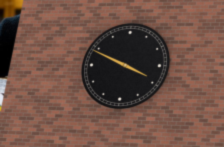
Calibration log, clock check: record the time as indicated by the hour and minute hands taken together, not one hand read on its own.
3:49
